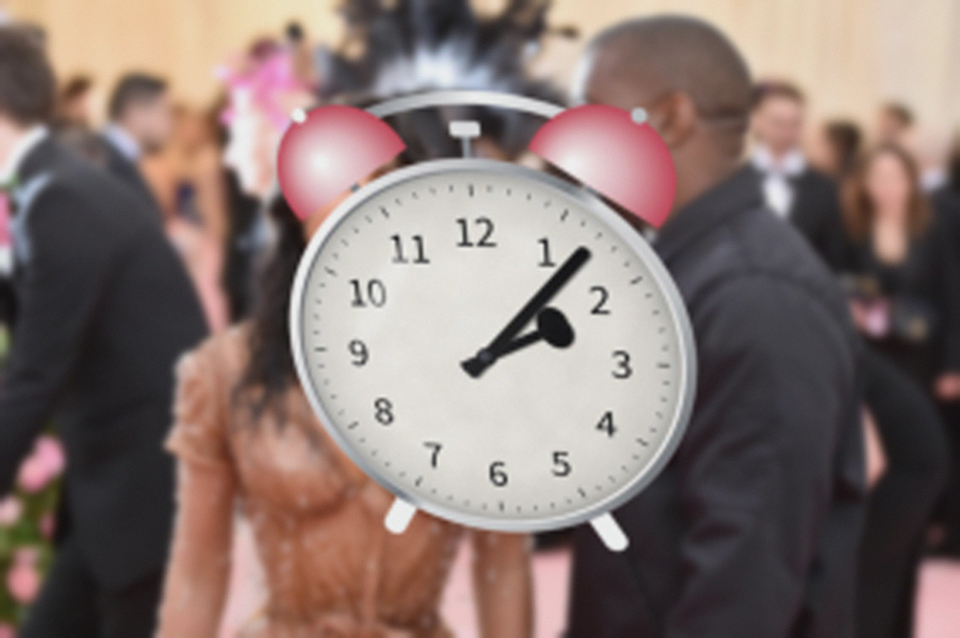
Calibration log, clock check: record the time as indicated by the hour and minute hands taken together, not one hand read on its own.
2:07
